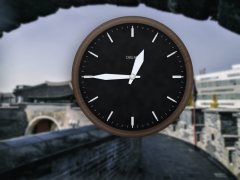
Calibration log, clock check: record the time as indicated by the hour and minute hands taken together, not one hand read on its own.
12:45
